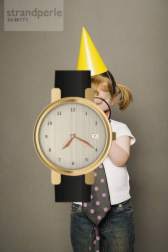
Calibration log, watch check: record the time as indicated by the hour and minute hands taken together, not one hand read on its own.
7:20
